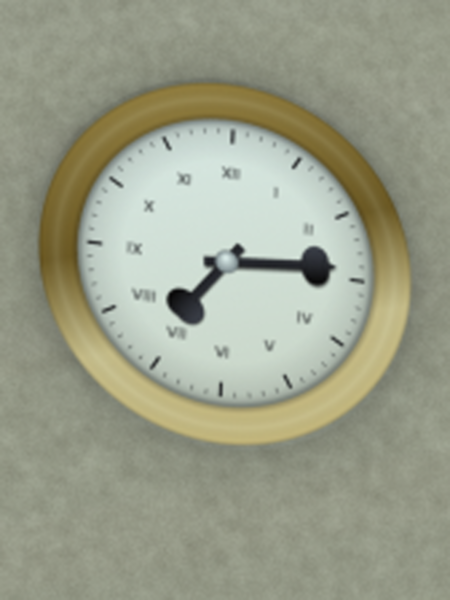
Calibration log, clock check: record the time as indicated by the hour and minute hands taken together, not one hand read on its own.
7:14
